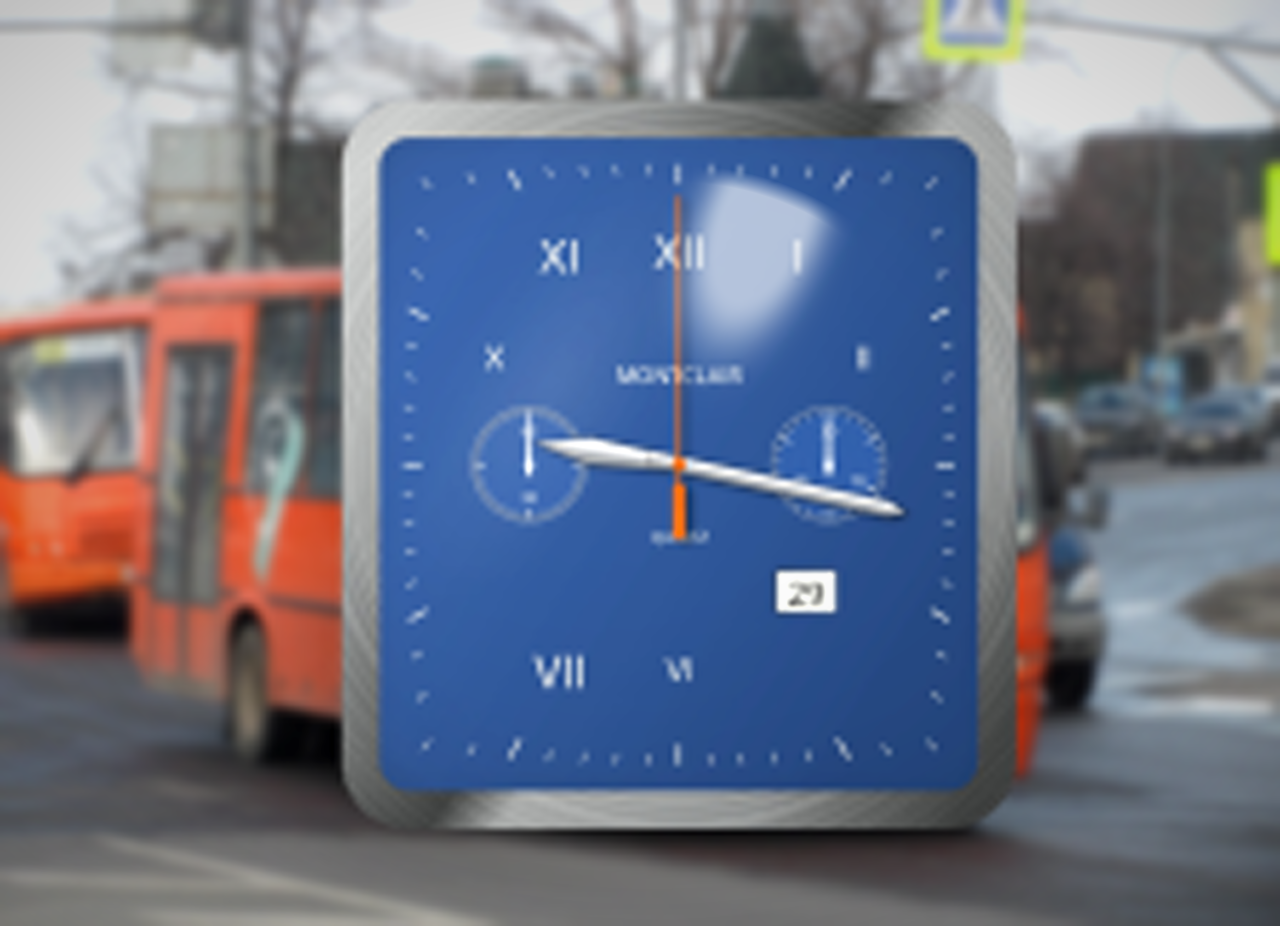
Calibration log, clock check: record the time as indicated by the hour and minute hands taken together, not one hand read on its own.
9:17
